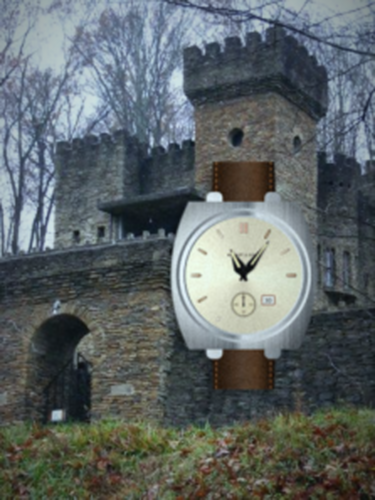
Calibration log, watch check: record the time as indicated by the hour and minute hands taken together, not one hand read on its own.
11:06
